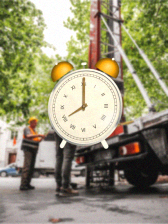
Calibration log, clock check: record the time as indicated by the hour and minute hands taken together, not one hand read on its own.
8:00
